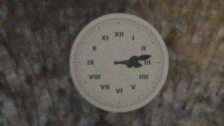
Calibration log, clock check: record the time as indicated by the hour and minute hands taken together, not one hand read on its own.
3:13
